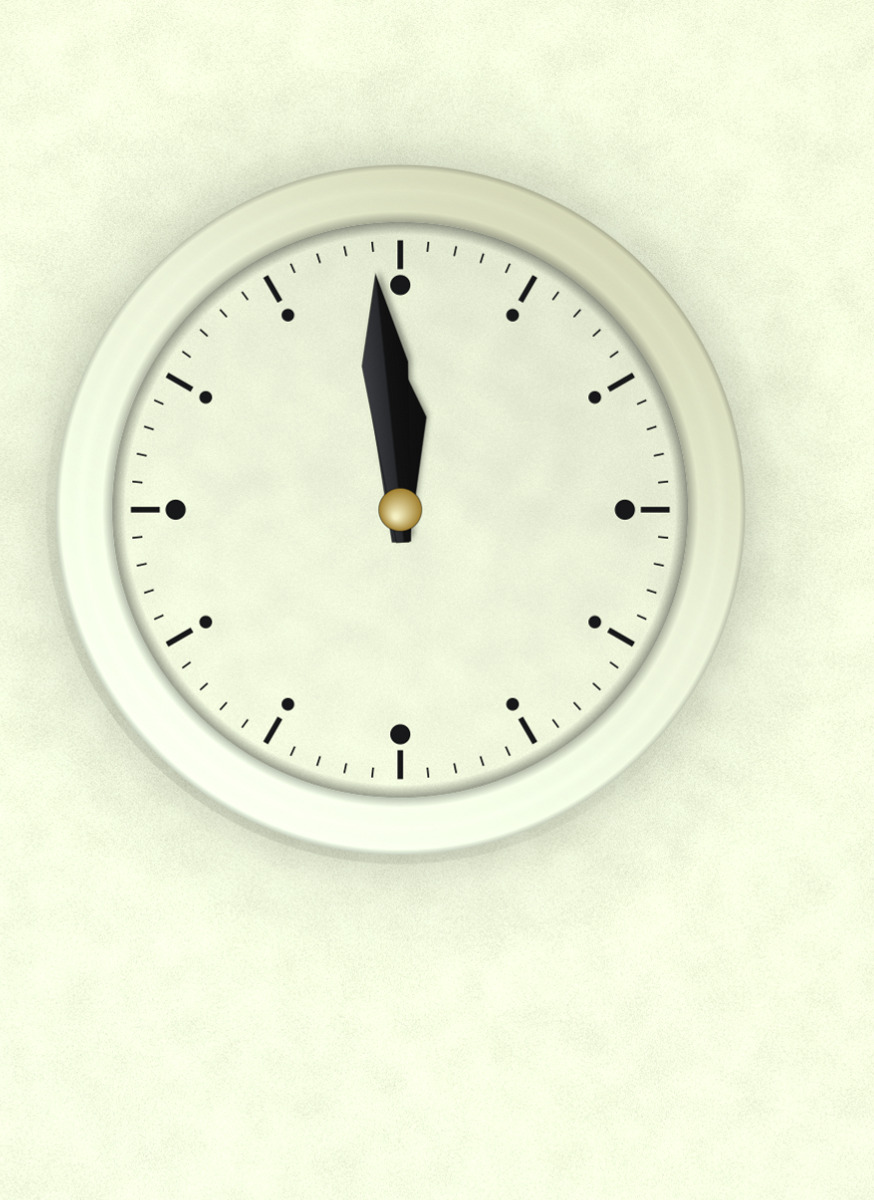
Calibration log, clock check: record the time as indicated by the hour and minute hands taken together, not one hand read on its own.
11:59
